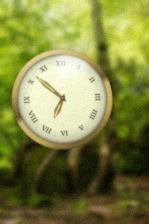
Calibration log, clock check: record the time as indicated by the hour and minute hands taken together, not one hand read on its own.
6:52
